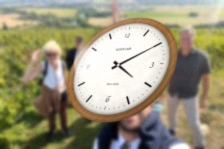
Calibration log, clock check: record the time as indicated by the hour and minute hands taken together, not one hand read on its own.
4:10
